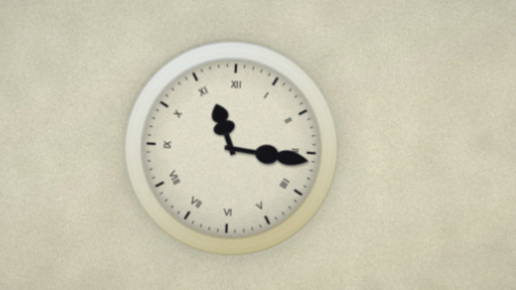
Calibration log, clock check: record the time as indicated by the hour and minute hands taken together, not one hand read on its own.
11:16
